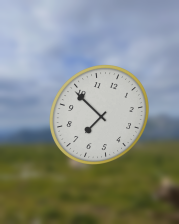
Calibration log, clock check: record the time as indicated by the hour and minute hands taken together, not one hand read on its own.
6:49
